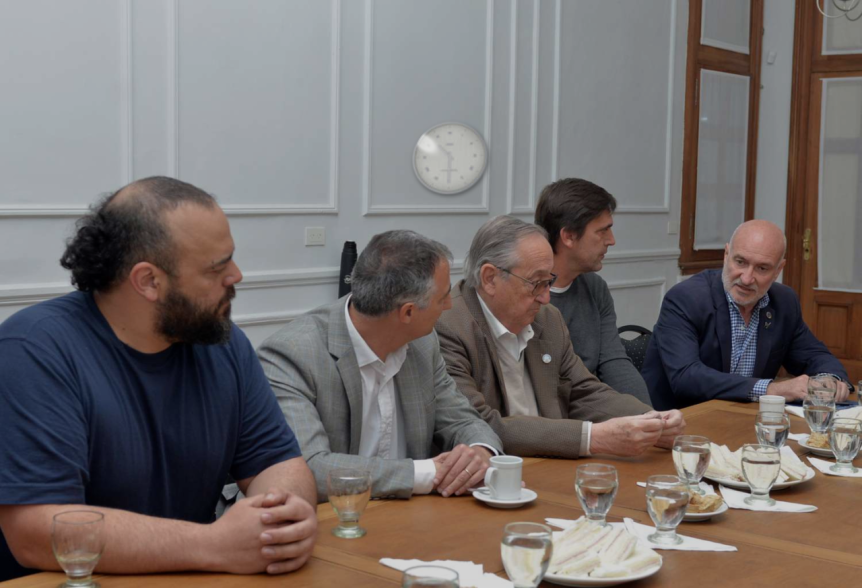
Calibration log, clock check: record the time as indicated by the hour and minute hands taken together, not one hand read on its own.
10:30
